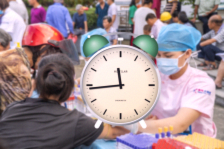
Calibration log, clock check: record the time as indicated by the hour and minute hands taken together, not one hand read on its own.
11:44
